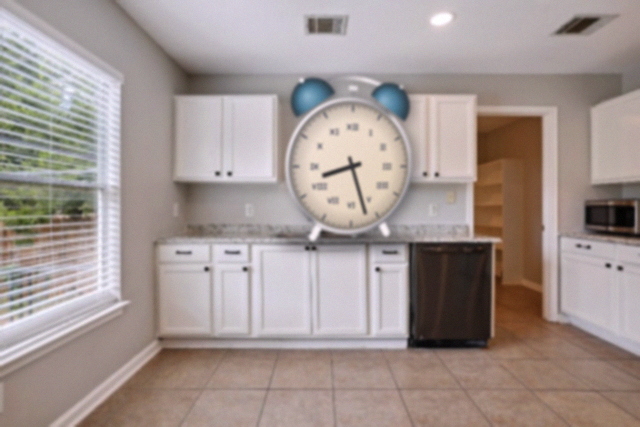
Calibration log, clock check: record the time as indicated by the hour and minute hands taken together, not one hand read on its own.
8:27
